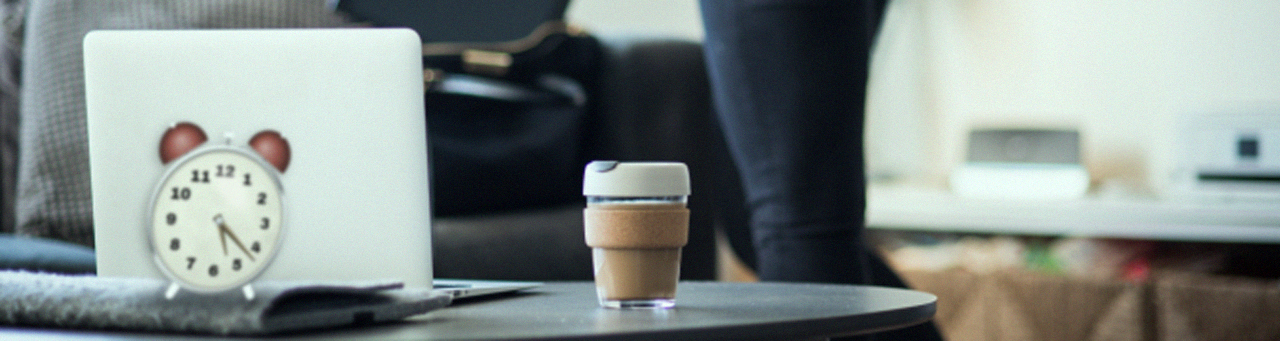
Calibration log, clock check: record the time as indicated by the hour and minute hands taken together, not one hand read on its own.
5:22
